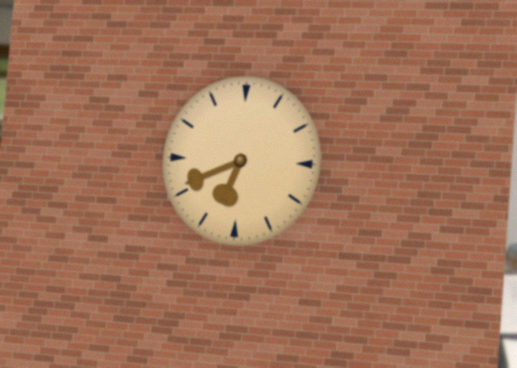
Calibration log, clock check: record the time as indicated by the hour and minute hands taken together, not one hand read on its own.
6:41
